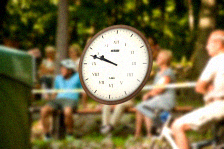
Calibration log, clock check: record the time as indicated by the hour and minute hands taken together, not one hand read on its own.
9:48
